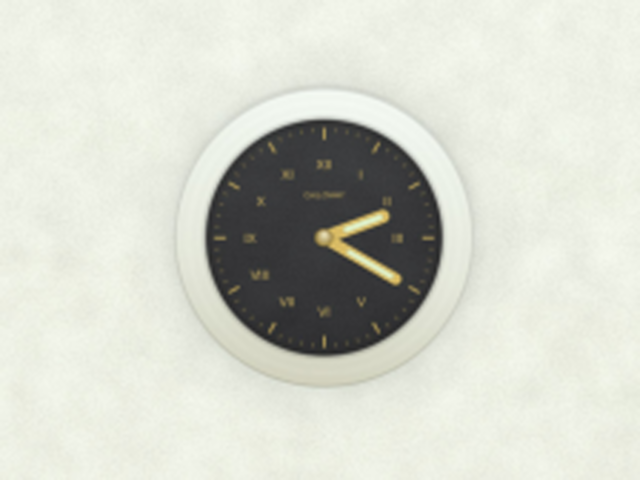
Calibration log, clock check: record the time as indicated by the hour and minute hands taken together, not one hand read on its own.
2:20
